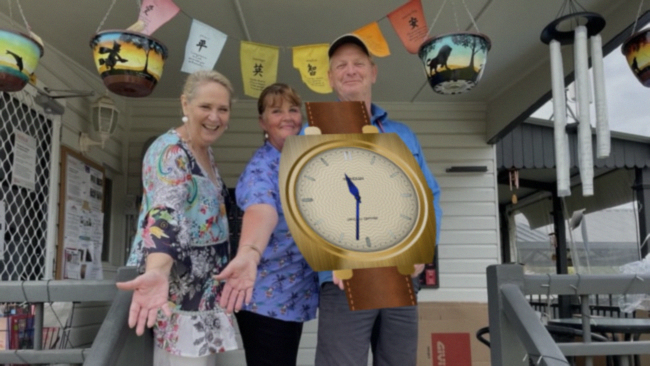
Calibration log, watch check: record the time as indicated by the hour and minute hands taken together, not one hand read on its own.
11:32
